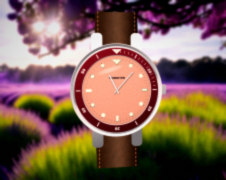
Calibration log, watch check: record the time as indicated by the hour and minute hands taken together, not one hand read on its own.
11:07
